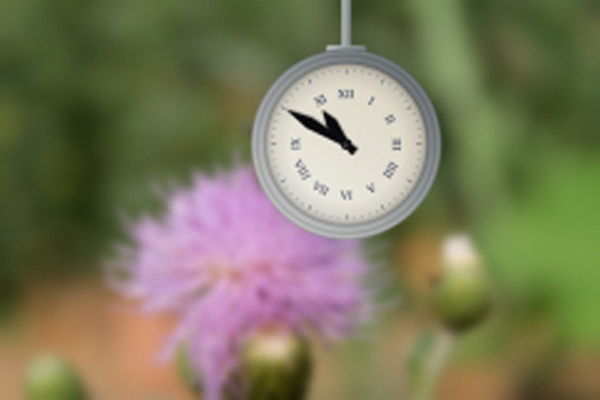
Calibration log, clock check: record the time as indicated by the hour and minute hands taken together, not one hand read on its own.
10:50
